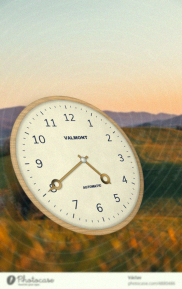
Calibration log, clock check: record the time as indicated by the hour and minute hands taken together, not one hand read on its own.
4:40
